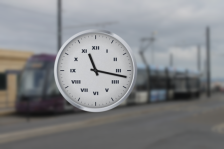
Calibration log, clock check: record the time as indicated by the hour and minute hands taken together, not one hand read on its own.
11:17
